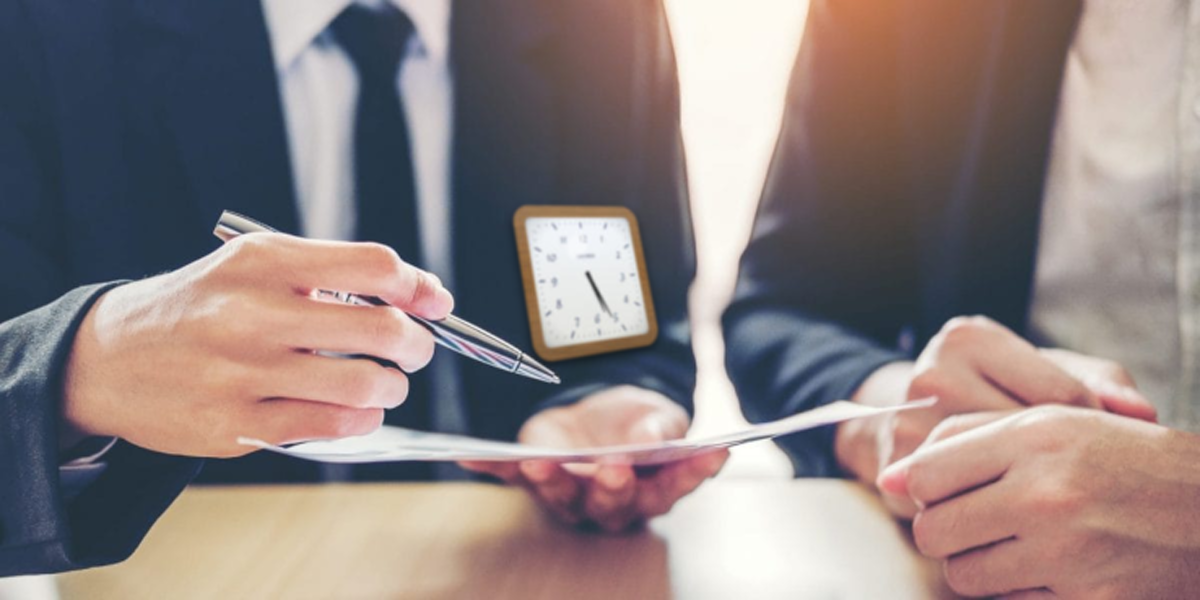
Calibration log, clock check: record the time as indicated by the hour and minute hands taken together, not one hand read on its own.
5:26
